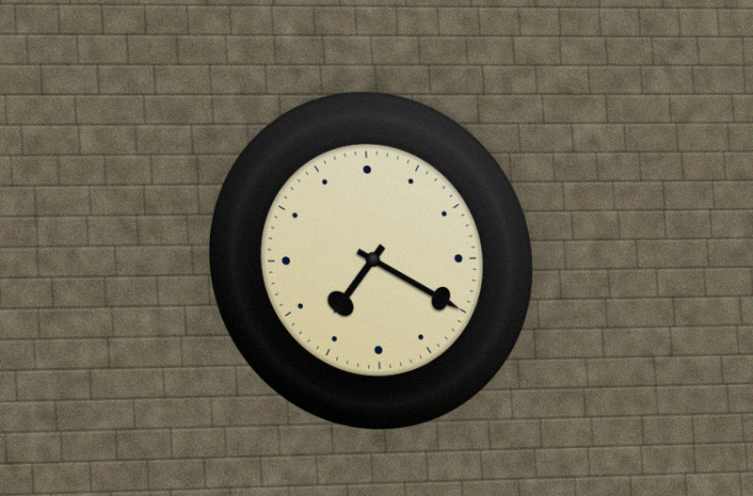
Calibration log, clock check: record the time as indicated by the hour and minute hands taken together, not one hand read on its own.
7:20
